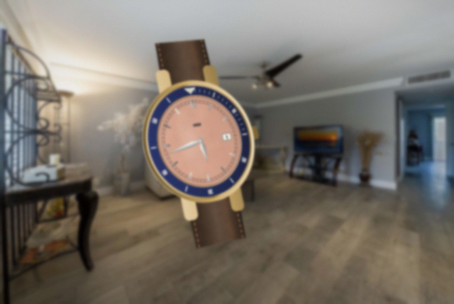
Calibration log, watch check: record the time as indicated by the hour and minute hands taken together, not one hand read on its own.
5:43
